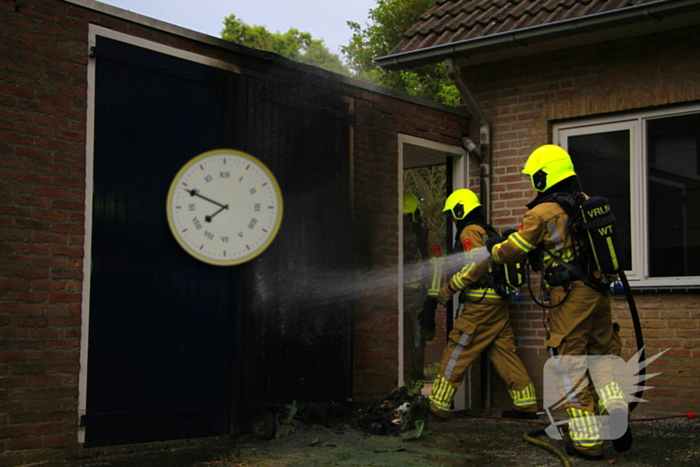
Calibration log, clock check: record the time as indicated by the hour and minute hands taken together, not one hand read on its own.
7:49
